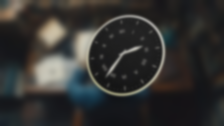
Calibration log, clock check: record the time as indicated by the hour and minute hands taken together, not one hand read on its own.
2:37
